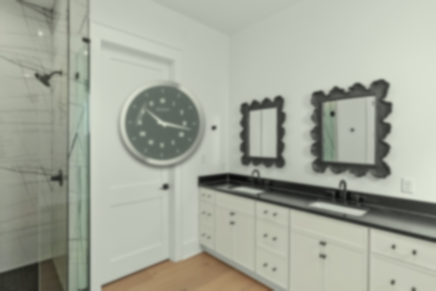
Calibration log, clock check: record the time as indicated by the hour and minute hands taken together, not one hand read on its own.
10:17
